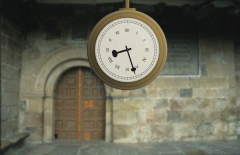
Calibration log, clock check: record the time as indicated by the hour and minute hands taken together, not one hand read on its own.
8:27
